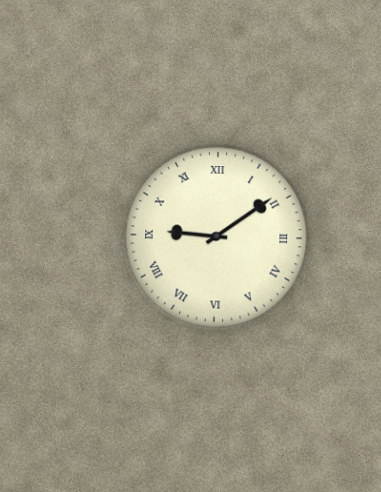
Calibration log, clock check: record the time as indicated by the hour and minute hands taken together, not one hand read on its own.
9:09
